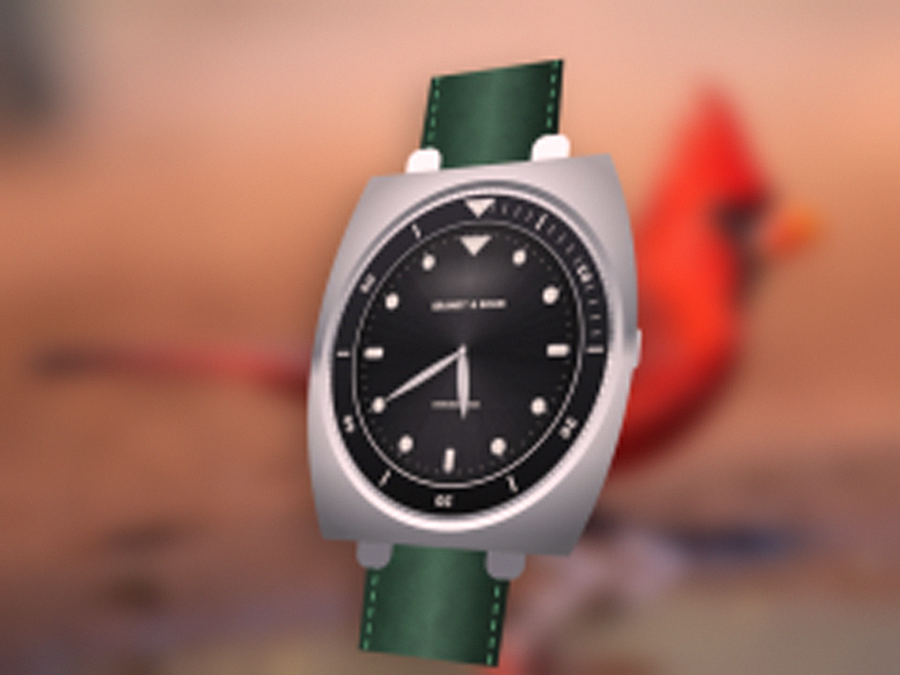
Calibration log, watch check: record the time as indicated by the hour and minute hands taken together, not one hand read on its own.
5:40
